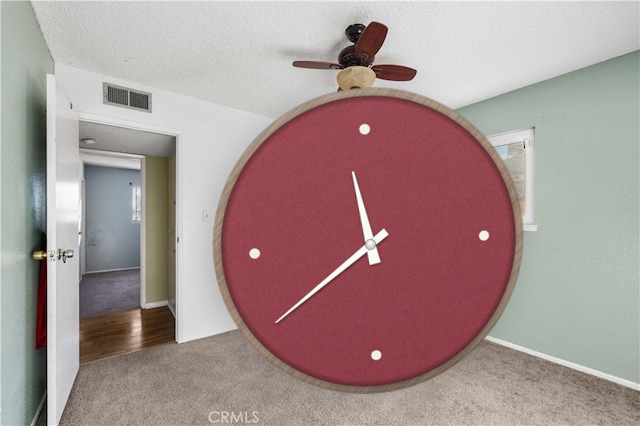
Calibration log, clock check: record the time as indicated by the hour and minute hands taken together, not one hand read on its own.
11:39
